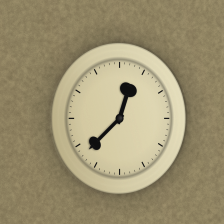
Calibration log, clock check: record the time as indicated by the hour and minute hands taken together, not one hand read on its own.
12:38
